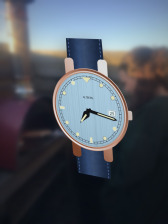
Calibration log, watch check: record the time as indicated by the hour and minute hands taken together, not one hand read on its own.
7:17
